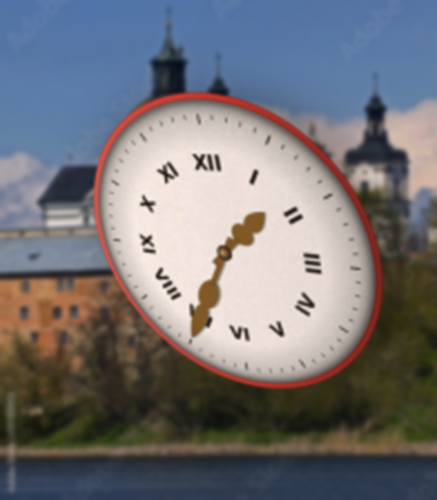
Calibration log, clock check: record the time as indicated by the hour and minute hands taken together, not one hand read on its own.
1:35
